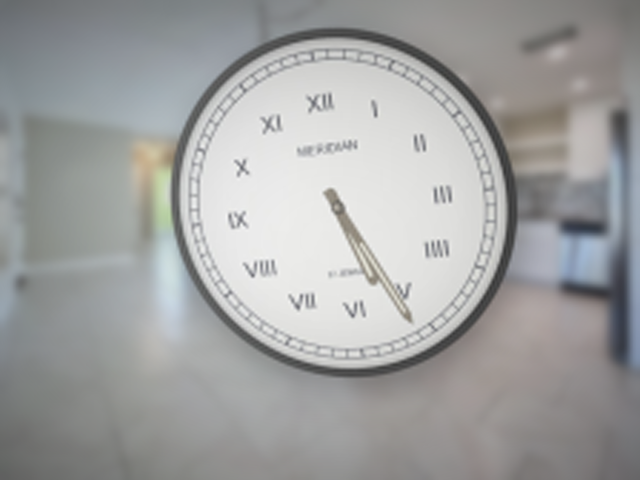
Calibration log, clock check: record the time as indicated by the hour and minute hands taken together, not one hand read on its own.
5:26
